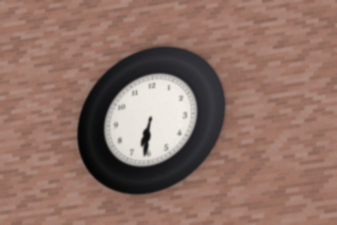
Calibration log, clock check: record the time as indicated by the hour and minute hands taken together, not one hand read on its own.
6:31
